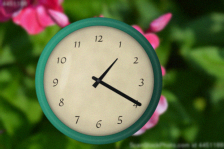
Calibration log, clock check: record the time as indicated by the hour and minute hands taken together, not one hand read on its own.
1:20
